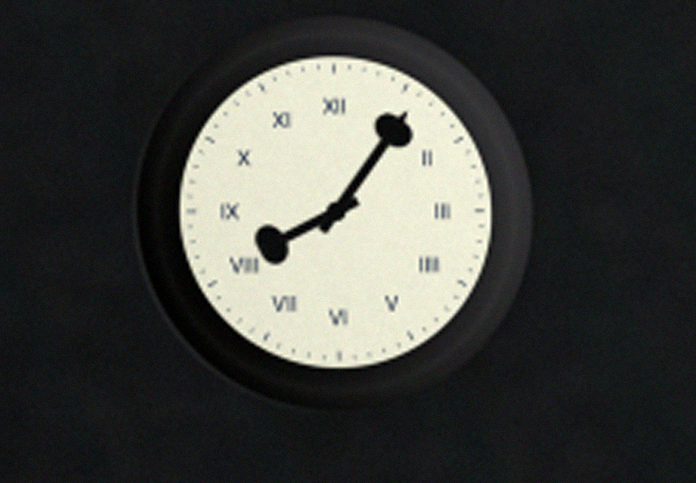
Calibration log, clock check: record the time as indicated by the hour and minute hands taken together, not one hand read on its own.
8:06
